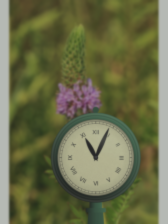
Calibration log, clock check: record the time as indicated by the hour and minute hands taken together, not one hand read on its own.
11:04
